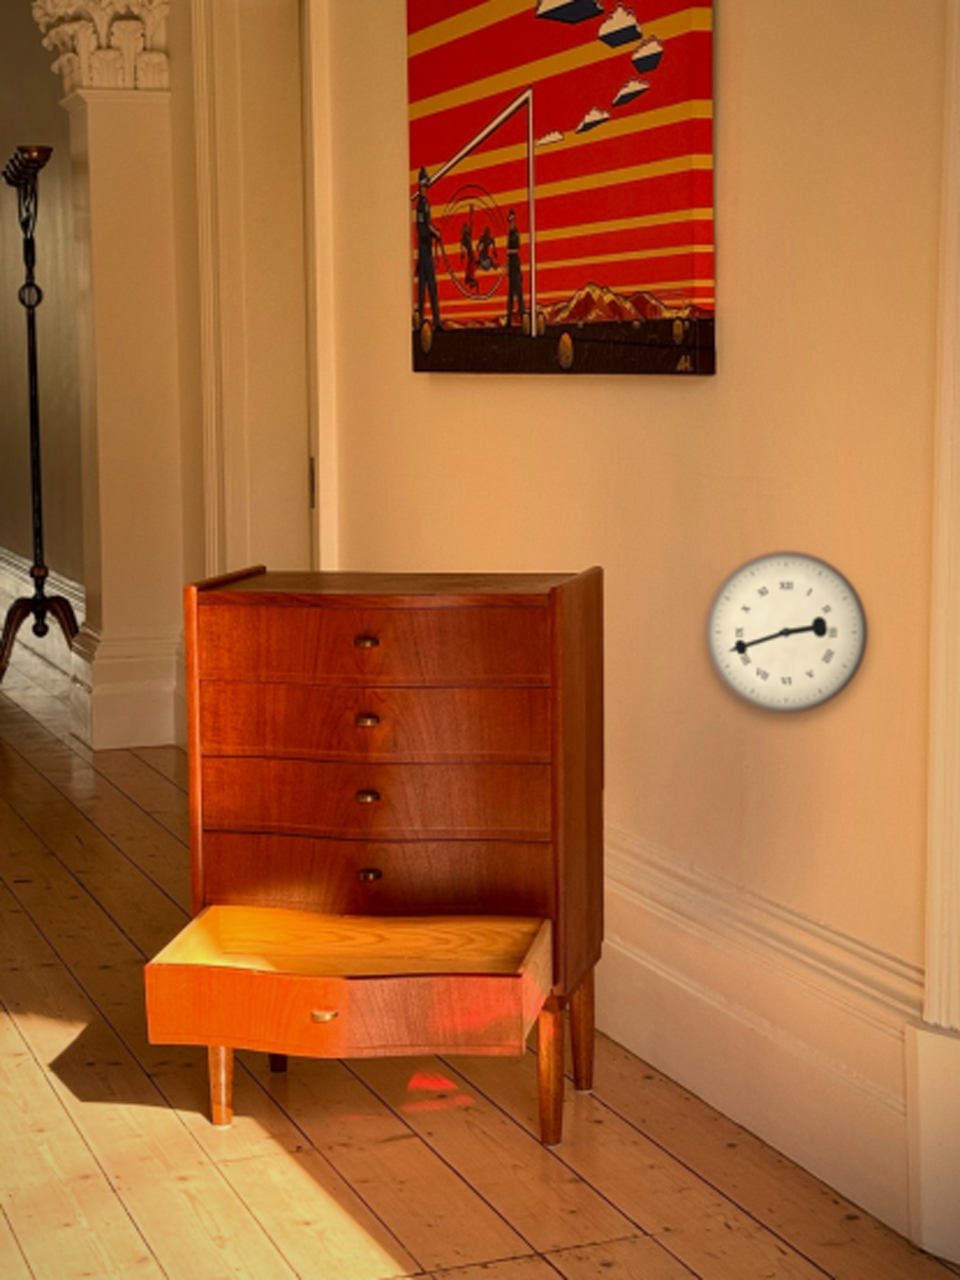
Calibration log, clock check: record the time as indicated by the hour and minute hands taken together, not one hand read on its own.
2:42
